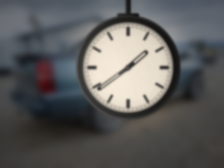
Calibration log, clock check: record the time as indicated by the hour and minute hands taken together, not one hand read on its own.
1:39
